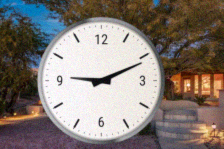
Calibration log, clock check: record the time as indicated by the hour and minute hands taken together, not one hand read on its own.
9:11
